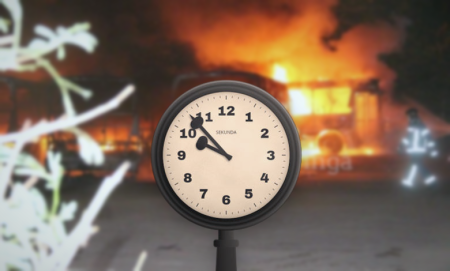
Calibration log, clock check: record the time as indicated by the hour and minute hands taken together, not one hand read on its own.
9:53
